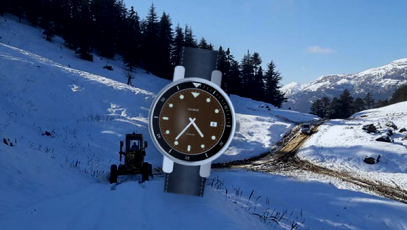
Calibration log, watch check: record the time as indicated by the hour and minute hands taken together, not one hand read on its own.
4:36
